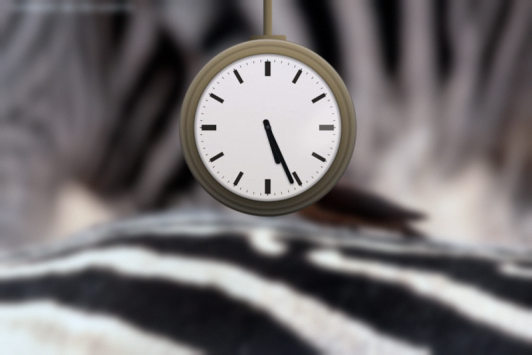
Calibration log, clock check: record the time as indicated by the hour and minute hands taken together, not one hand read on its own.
5:26
